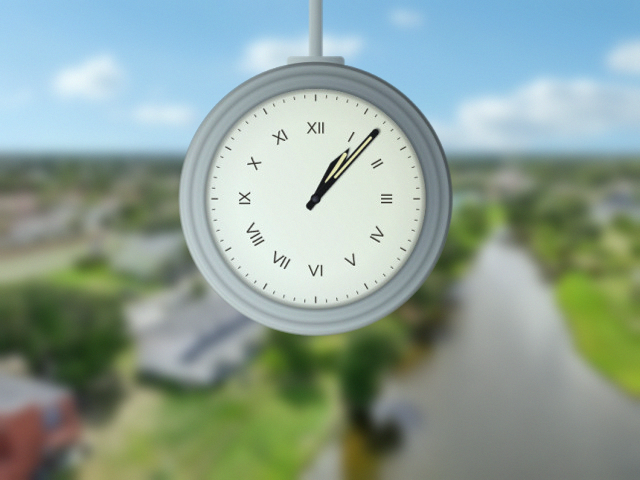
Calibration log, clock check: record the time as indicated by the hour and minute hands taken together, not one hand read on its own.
1:07
